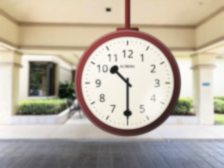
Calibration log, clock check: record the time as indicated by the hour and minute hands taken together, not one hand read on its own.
10:30
